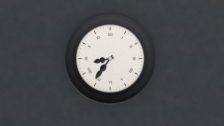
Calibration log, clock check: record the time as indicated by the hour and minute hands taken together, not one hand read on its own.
8:36
